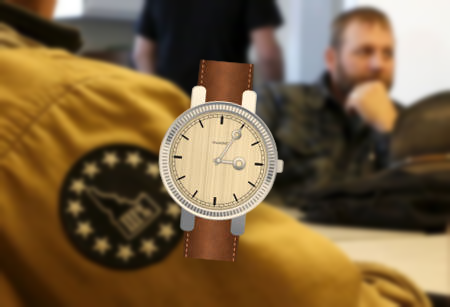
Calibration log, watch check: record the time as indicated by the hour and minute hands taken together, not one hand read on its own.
3:05
